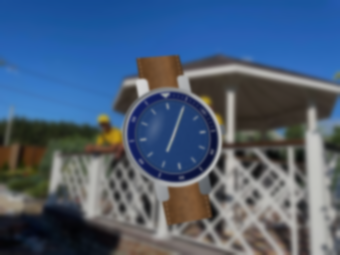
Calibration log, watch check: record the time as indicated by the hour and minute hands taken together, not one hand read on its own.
7:05
